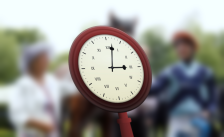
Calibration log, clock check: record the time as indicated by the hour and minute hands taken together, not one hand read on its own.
3:02
